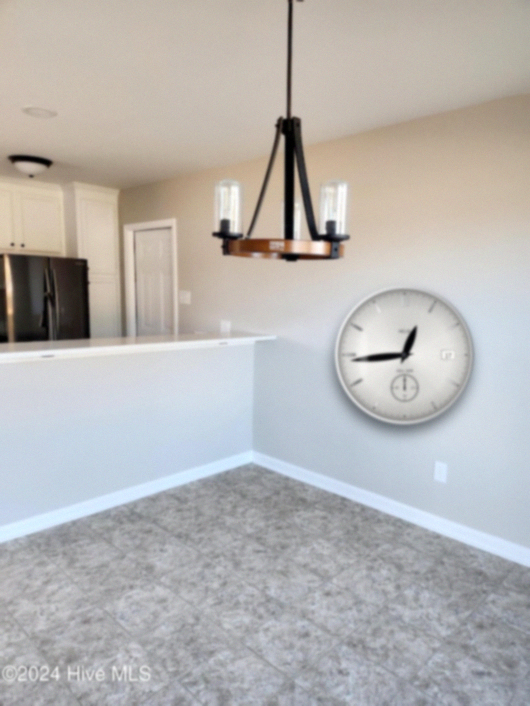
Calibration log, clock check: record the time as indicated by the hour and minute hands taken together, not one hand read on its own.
12:44
